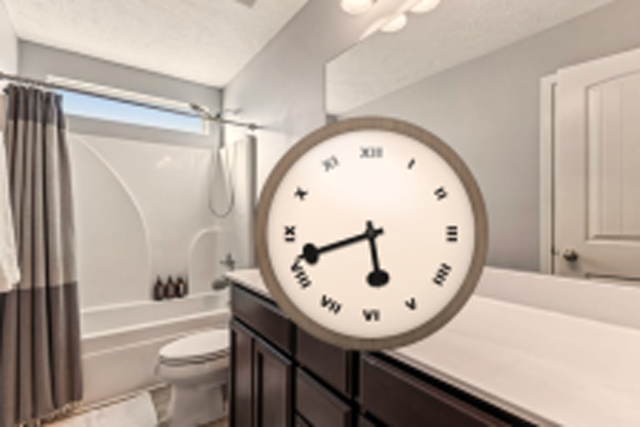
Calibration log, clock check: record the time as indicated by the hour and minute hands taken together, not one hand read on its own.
5:42
